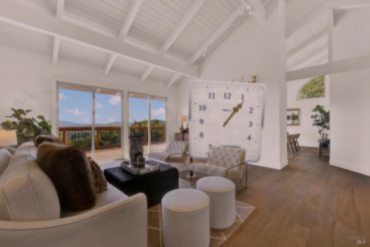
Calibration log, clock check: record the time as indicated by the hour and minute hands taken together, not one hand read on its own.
1:06
